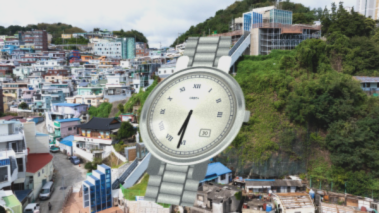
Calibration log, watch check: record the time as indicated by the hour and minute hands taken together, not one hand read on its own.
6:31
